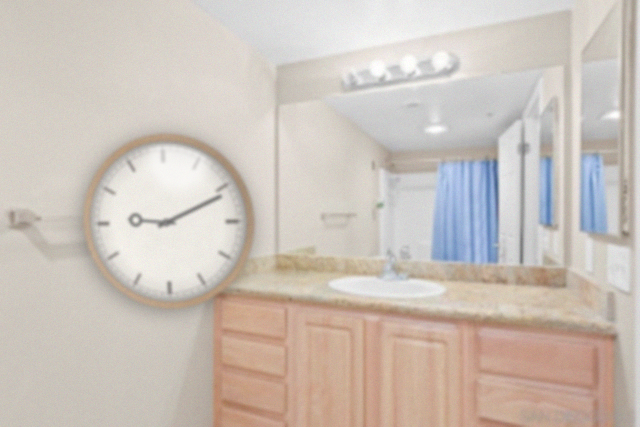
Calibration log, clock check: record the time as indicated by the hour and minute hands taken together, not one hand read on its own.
9:11
